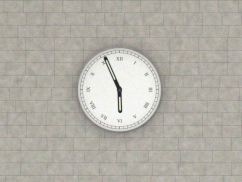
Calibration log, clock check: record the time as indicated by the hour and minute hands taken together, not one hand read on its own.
5:56
